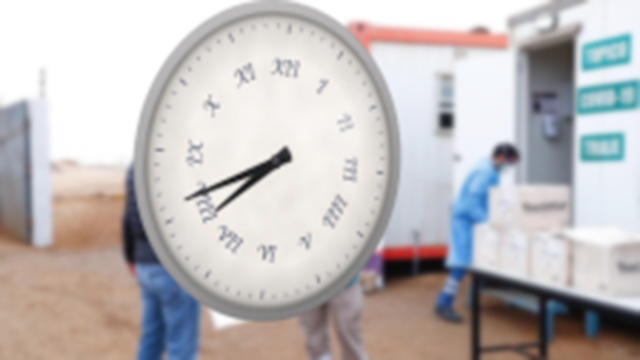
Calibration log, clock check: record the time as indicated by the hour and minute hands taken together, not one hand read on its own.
7:41
